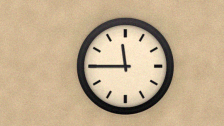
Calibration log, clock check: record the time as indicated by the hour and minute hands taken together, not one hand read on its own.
11:45
